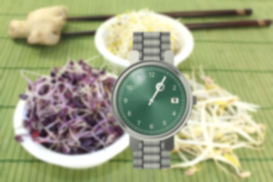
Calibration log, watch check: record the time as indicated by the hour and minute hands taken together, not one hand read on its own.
1:05
